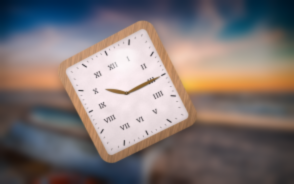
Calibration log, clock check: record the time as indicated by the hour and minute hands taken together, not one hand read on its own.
10:15
